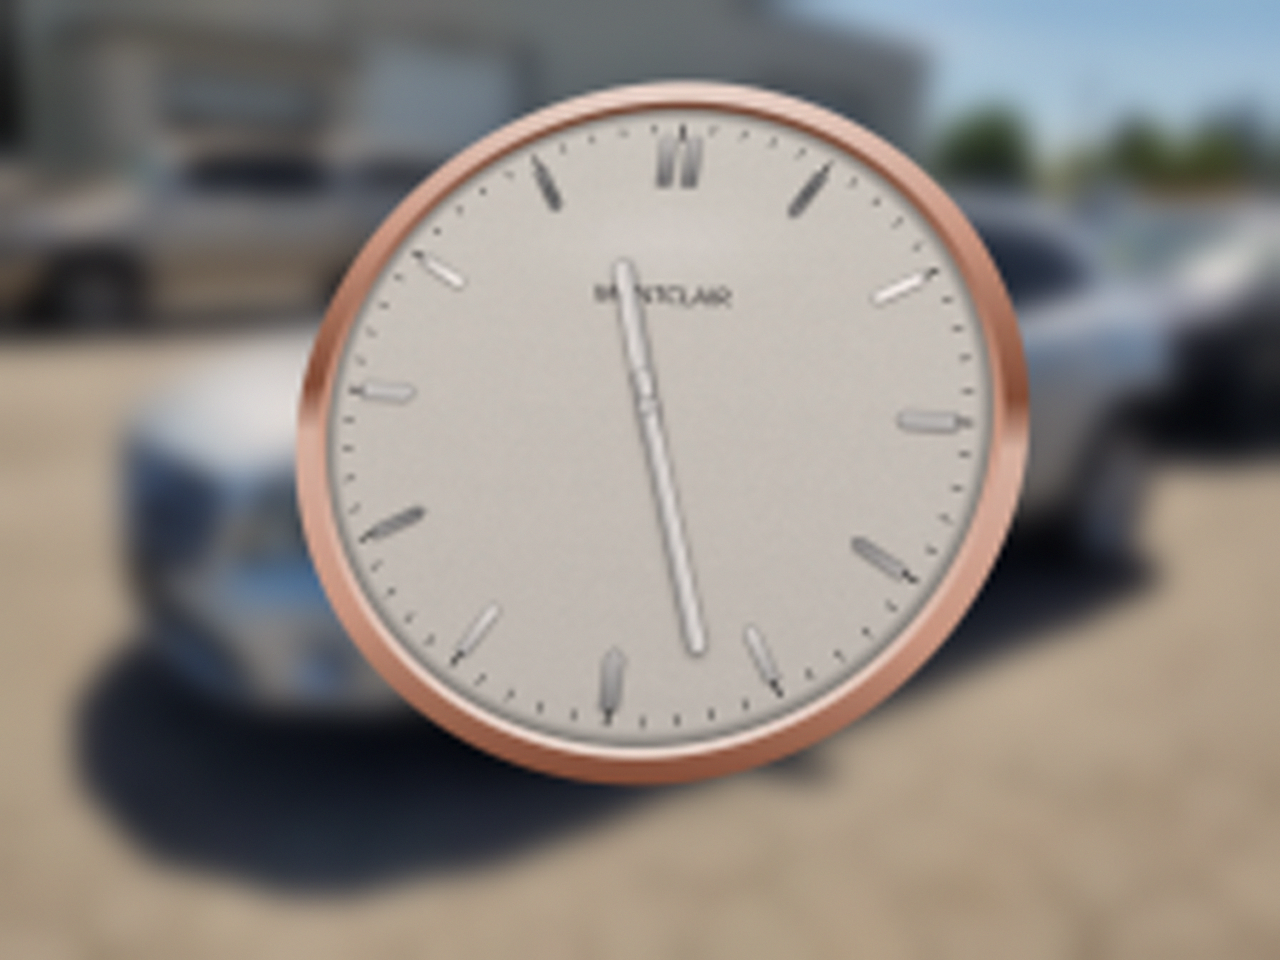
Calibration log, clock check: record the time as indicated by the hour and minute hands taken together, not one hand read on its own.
11:27
